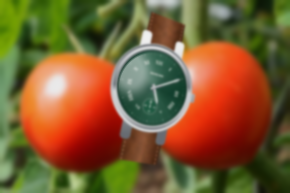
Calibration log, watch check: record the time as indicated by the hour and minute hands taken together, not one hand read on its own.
5:10
